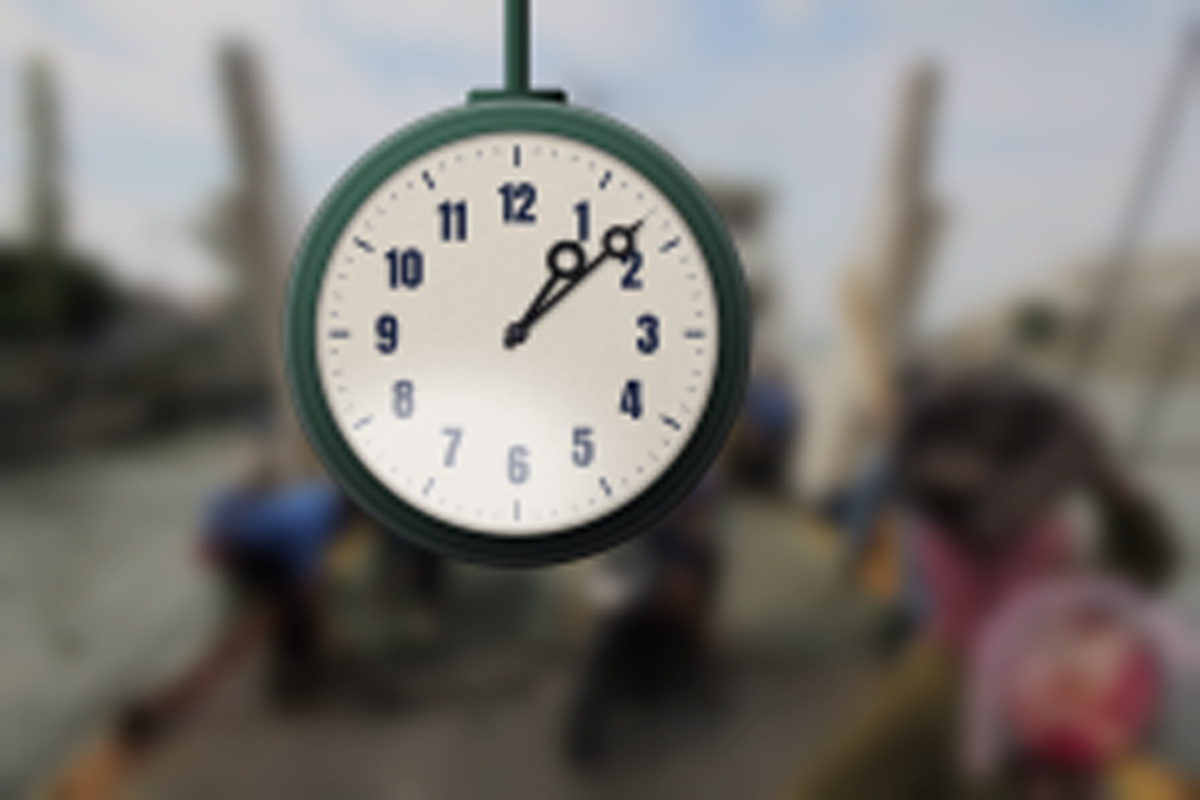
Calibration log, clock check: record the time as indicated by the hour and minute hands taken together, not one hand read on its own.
1:08
